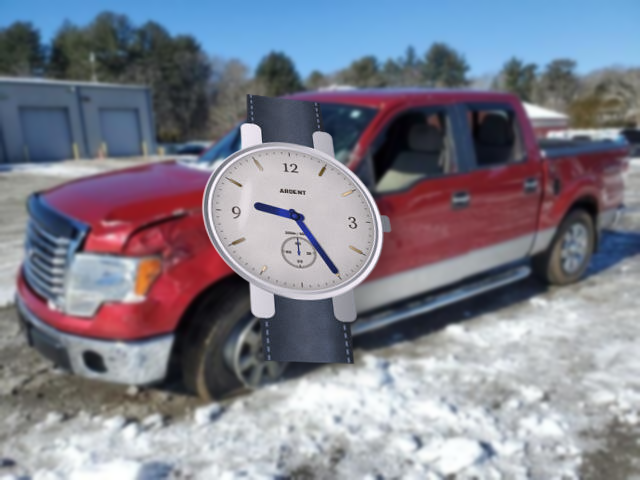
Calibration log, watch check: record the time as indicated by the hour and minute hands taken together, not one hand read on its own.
9:25
